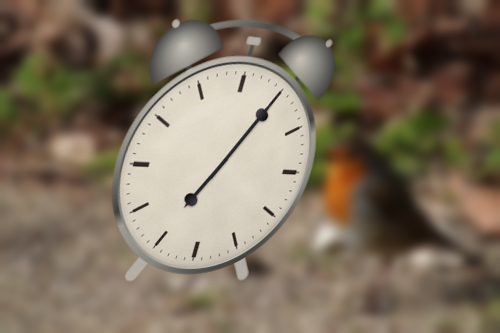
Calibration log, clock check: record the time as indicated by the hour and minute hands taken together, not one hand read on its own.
7:05
